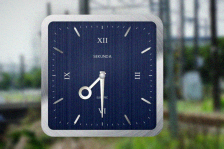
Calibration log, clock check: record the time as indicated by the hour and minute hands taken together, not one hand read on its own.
7:30
